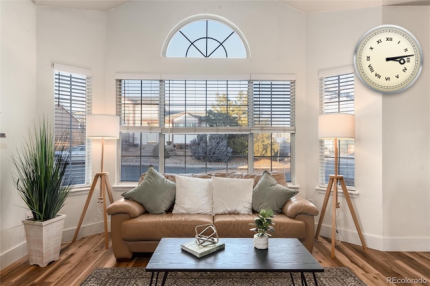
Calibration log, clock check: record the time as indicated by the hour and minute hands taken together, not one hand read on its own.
3:13
